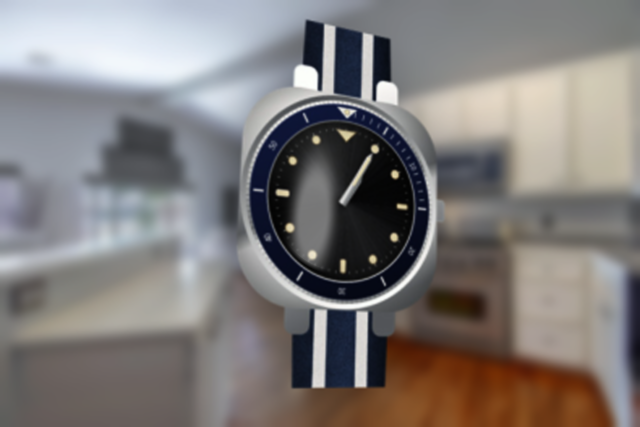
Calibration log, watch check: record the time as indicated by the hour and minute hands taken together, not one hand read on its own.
1:05
